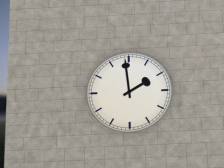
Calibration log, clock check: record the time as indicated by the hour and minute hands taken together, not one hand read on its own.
1:59
